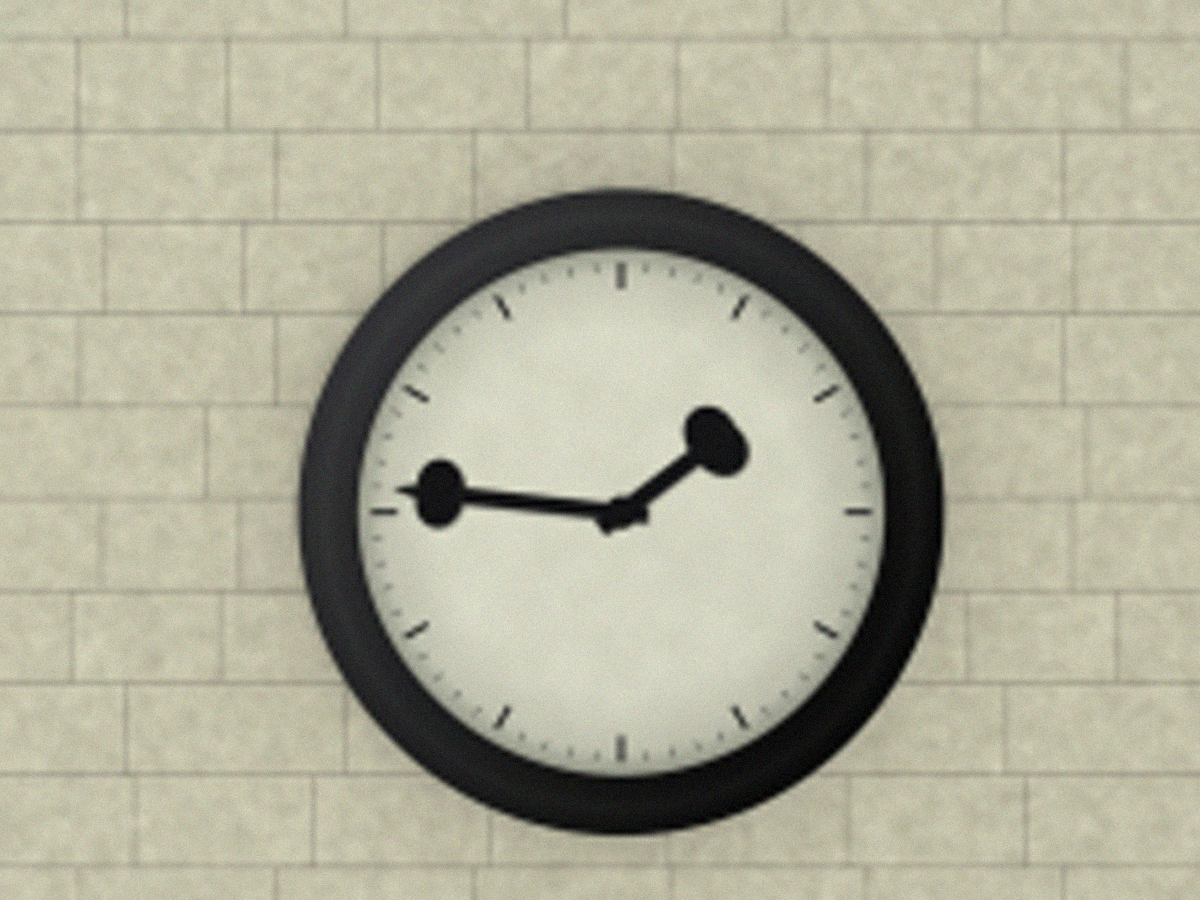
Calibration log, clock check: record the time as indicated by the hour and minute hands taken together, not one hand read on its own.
1:46
